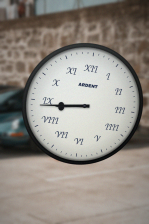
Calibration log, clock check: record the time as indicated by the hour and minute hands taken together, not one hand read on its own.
8:44
